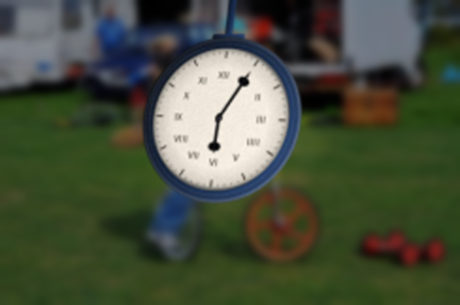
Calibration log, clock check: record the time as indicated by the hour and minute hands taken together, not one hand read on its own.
6:05
